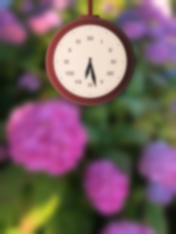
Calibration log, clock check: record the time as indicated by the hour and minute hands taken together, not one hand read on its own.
6:28
